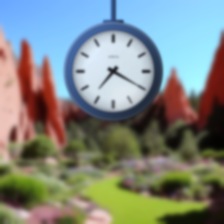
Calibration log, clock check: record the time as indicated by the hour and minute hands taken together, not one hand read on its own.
7:20
